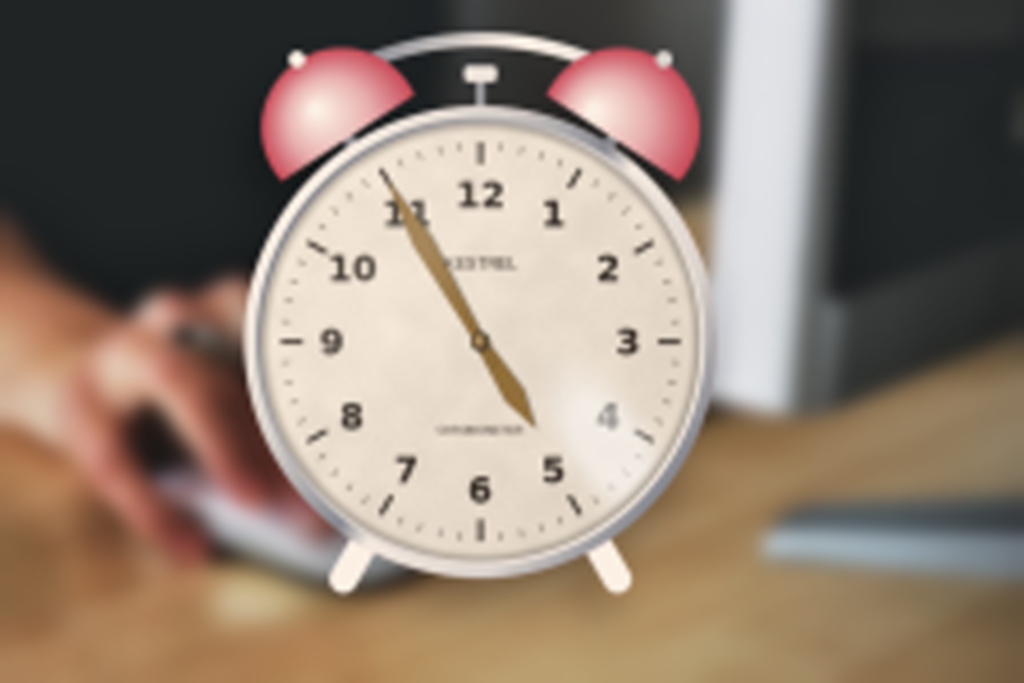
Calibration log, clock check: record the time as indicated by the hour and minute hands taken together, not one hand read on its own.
4:55
